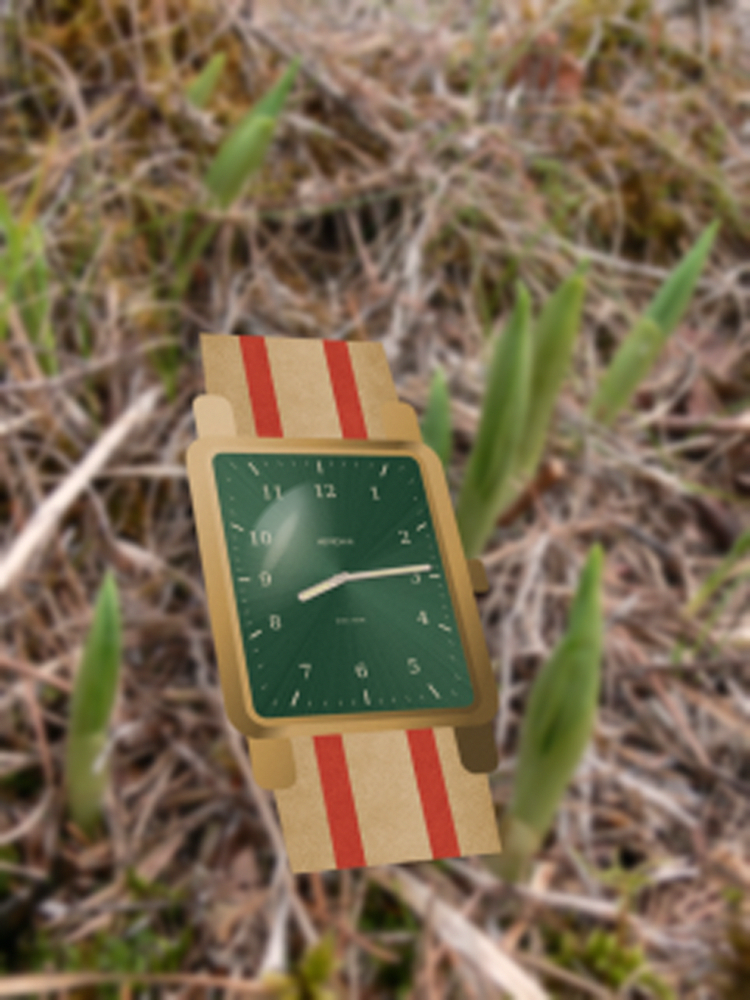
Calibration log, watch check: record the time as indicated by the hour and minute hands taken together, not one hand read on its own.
8:14
